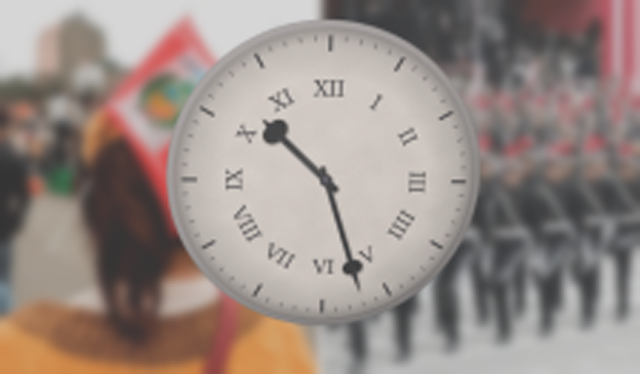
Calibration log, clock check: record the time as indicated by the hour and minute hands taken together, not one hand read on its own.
10:27
